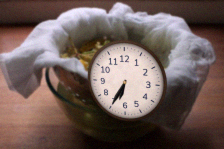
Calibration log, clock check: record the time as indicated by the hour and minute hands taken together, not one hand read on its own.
6:35
